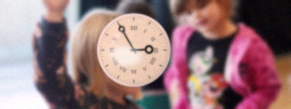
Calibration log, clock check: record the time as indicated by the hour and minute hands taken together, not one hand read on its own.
2:55
